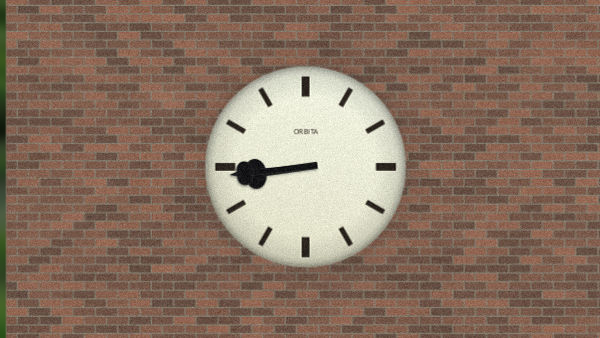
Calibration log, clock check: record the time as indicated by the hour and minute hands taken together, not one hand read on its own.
8:44
